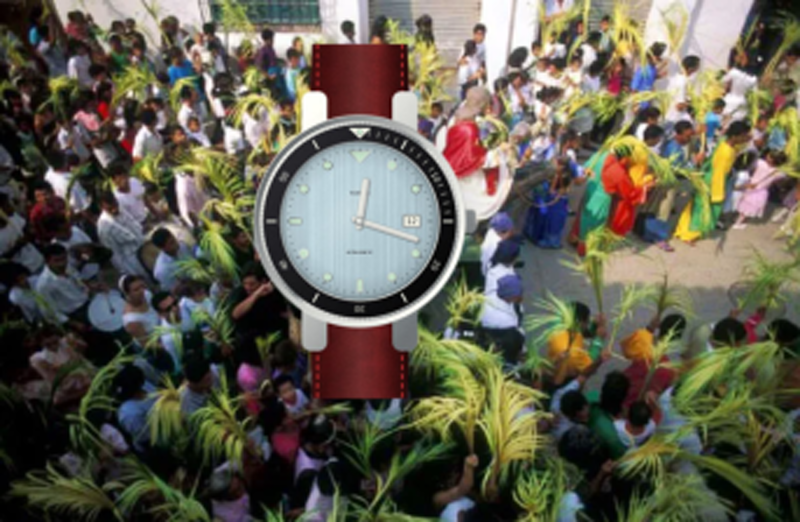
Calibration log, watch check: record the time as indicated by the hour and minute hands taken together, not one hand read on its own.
12:18
